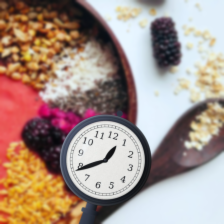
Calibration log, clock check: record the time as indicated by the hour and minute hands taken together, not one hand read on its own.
12:39
